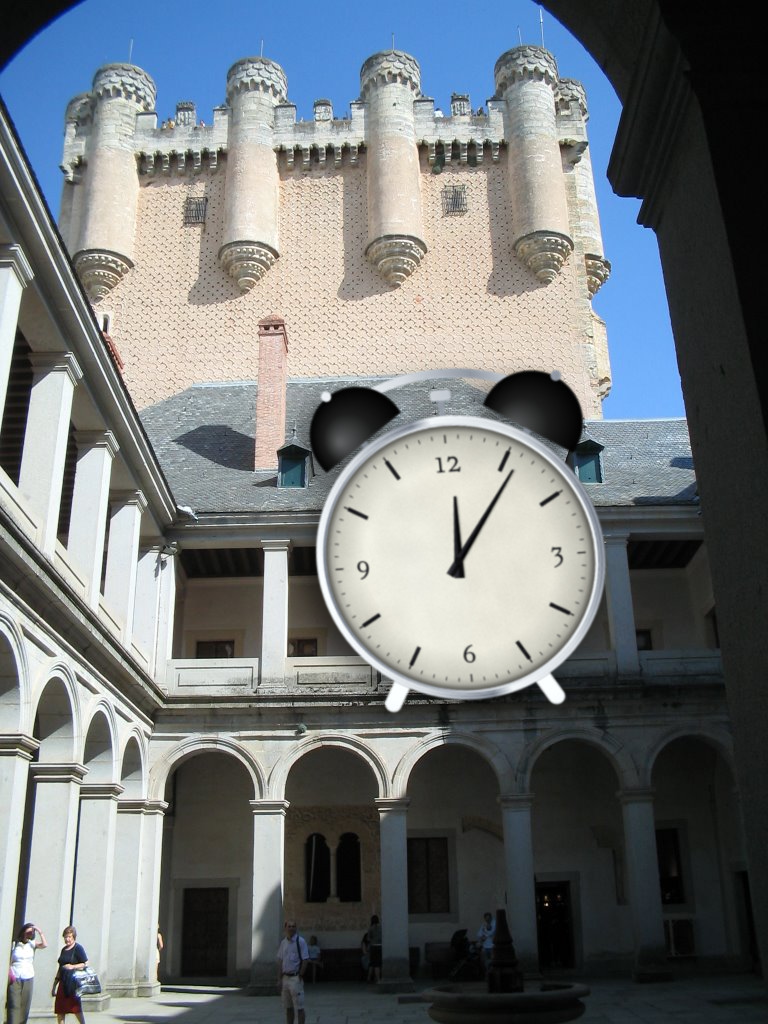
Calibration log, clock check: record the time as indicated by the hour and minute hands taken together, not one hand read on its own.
12:06
